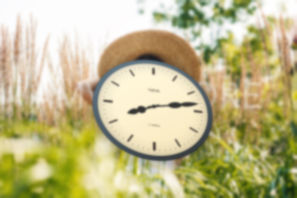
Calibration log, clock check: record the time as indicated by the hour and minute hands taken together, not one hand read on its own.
8:13
